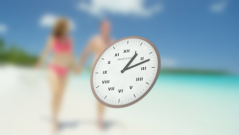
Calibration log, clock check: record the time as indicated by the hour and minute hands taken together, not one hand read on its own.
1:12
